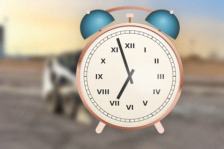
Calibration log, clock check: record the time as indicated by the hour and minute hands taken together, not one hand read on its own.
6:57
